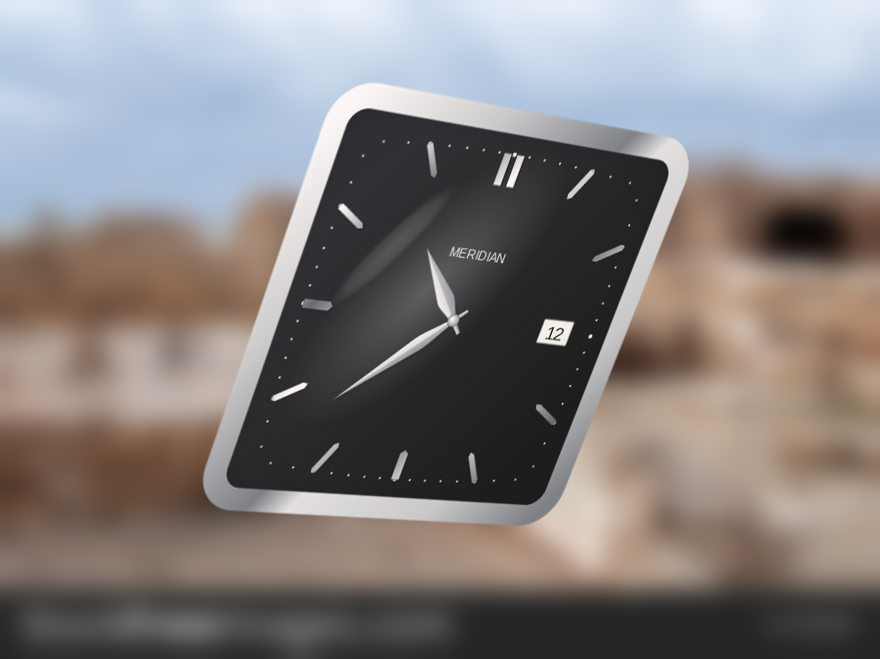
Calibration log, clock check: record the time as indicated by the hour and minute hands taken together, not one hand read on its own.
10:38
